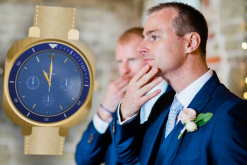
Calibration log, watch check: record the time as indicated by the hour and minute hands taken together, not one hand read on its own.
11:00
